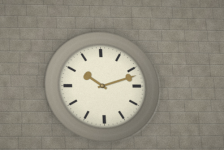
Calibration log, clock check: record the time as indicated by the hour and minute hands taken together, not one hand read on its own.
10:12
